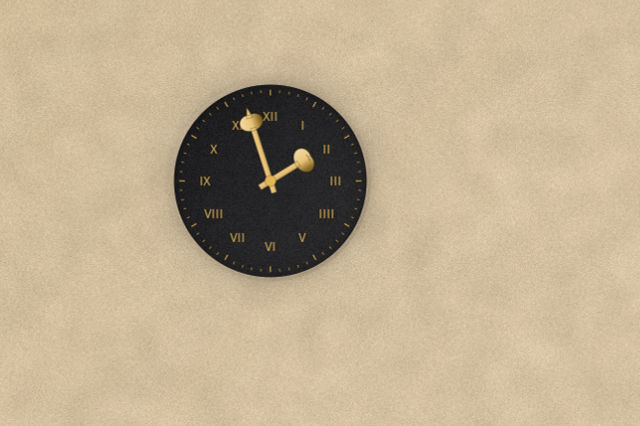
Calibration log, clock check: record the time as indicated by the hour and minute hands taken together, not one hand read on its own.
1:57
